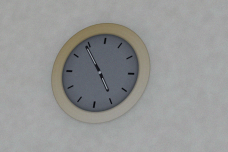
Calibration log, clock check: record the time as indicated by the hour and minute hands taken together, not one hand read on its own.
4:54
